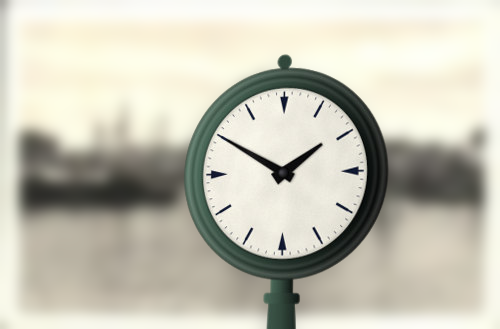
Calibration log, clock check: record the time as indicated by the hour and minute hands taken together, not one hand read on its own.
1:50
